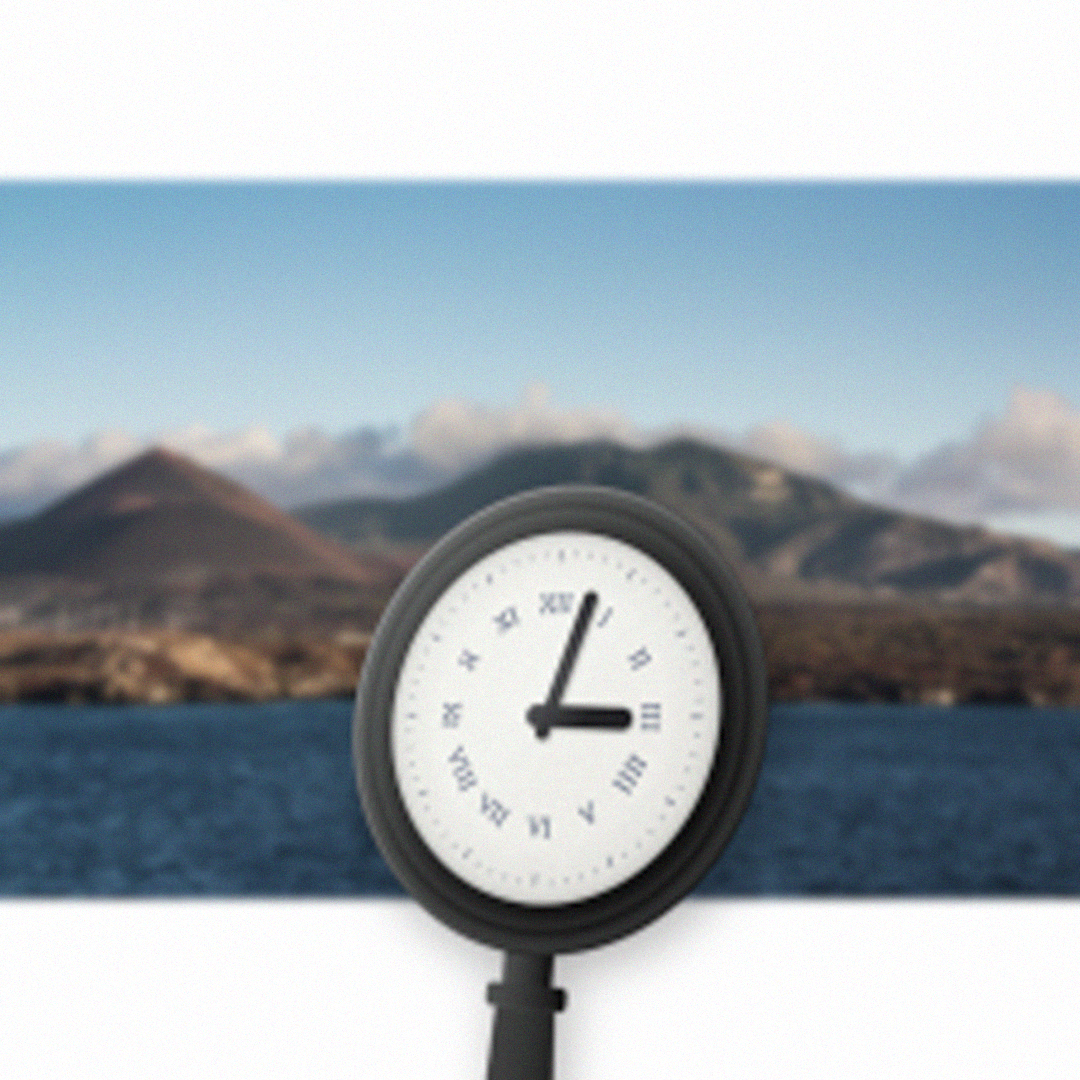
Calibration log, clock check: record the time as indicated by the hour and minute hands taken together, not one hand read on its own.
3:03
